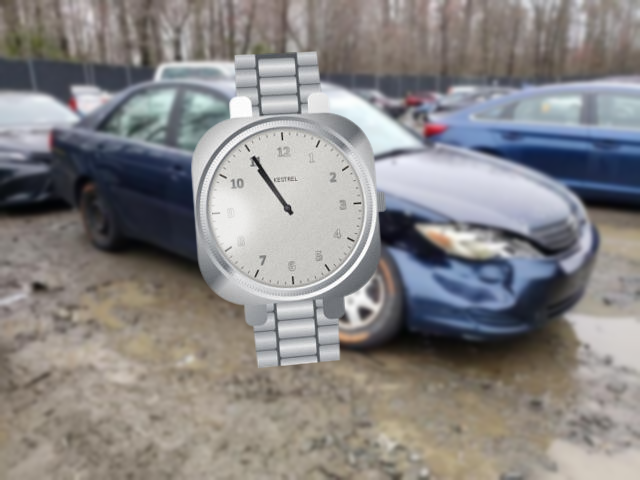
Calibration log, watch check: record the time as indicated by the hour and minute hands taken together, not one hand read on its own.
10:55
